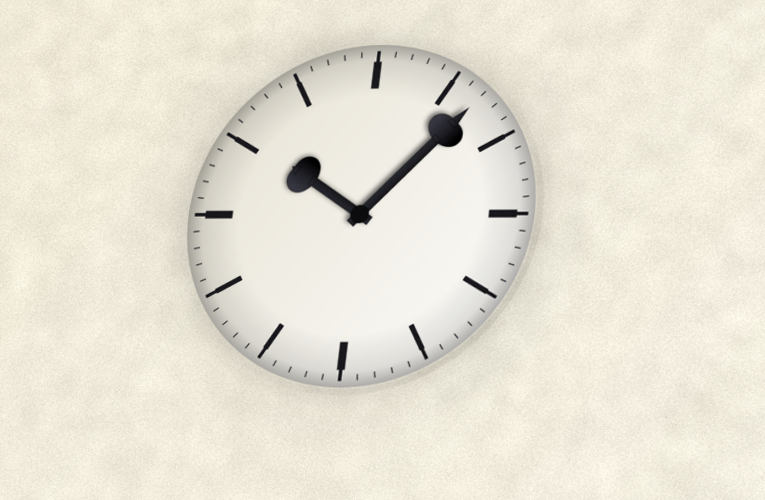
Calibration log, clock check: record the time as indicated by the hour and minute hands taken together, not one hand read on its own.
10:07
